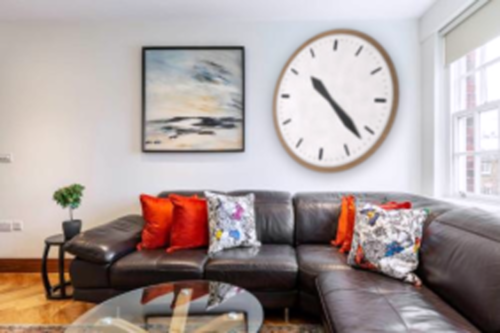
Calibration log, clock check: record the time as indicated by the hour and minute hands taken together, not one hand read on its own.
10:22
